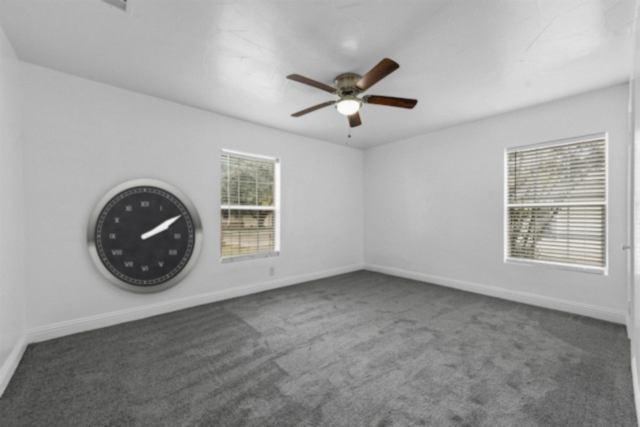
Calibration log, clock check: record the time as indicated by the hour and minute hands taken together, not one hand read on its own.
2:10
